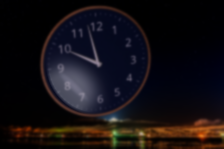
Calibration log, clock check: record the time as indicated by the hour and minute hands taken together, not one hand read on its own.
9:58
